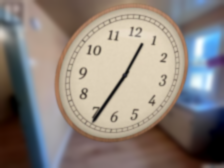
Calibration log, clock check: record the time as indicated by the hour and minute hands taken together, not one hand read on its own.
12:34
